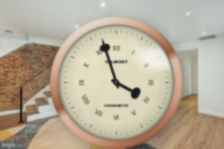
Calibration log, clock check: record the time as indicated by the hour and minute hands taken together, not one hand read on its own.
3:57
